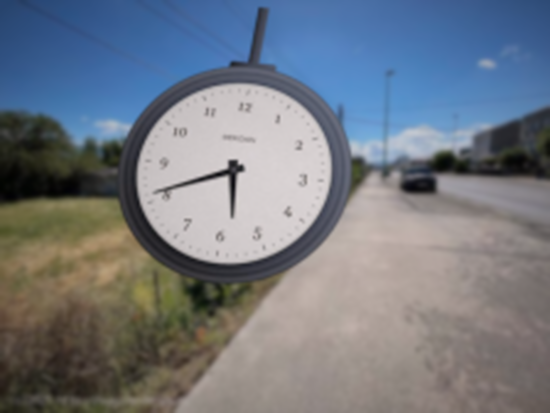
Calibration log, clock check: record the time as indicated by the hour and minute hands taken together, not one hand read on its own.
5:41
